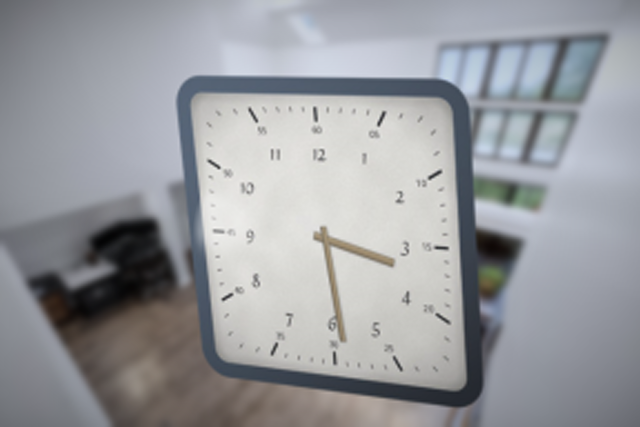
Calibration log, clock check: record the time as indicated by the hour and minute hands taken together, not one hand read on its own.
3:29
